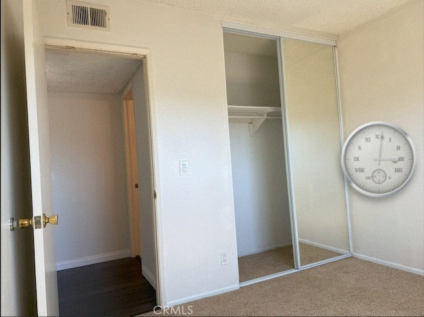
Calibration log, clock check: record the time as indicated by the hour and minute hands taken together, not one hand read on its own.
3:01
